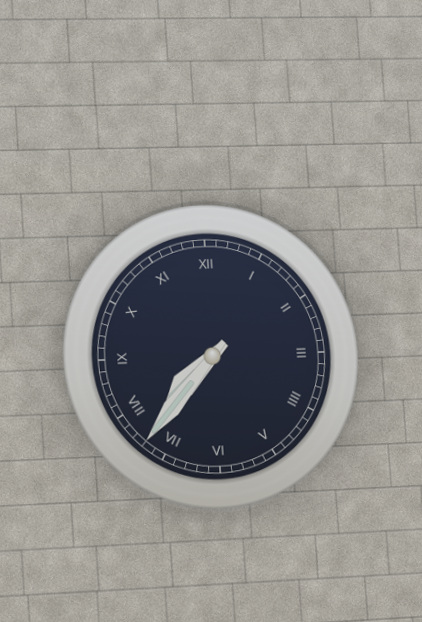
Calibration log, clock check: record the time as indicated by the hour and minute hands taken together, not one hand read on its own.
7:37
